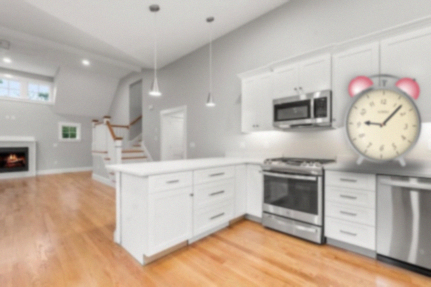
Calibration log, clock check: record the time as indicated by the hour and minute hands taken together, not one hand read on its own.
9:07
